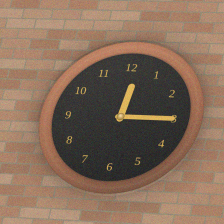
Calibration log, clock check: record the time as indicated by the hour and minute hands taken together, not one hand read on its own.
12:15
